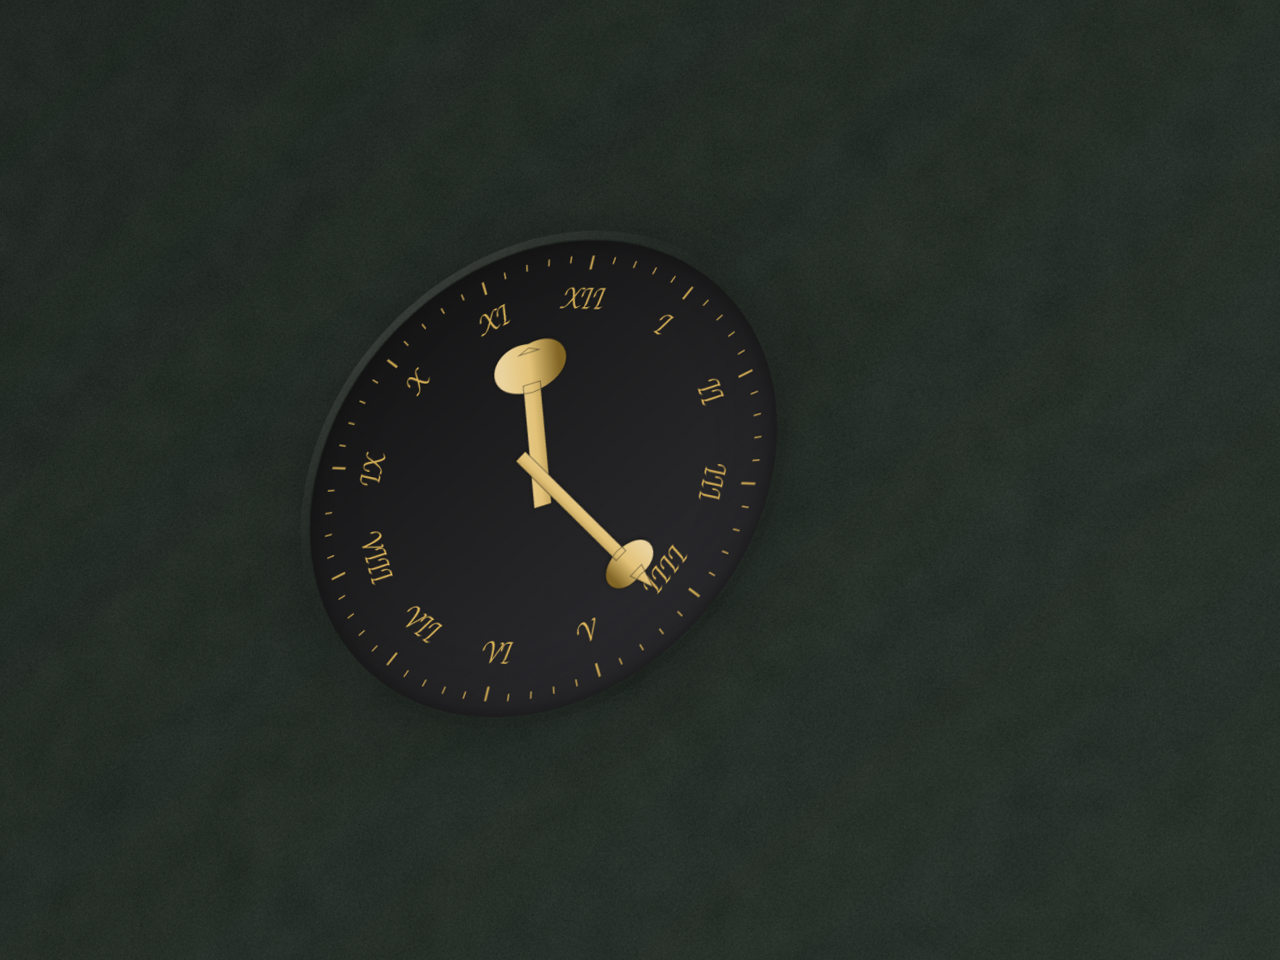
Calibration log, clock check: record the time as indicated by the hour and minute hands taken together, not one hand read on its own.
11:21
